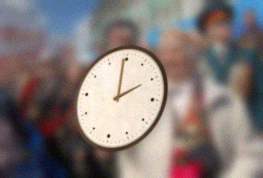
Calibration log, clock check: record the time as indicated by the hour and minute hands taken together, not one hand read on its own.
1:59
